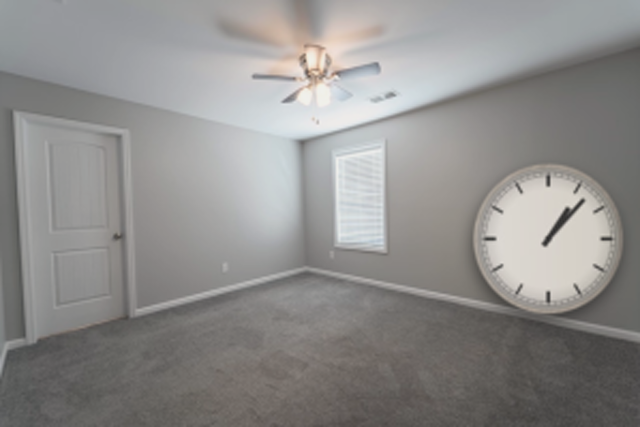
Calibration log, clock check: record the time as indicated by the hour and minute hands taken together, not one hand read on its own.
1:07
